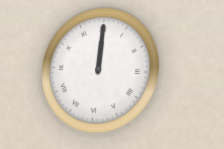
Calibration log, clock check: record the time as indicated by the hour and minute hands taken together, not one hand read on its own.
12:00
